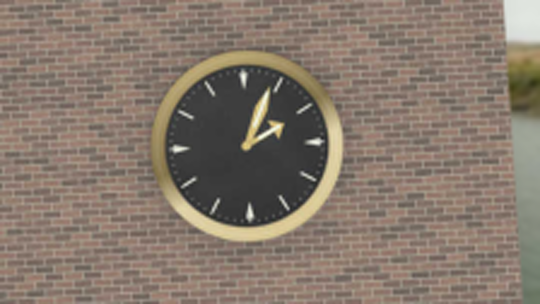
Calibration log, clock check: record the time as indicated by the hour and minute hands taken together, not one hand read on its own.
2:04
